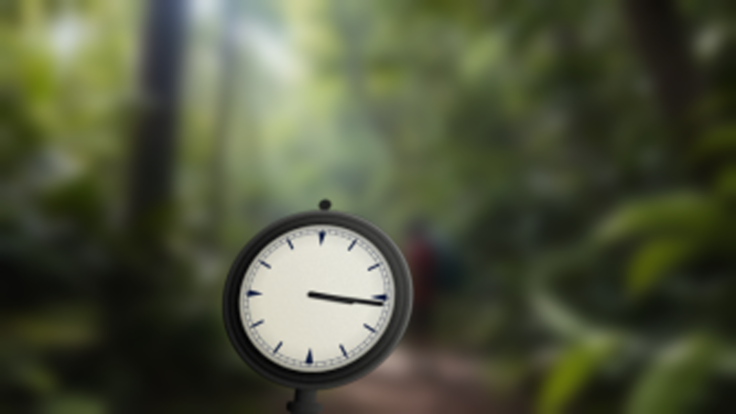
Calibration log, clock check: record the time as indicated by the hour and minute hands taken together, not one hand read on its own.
3:16
